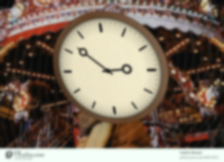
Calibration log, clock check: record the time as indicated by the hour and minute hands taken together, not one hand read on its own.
2:52
